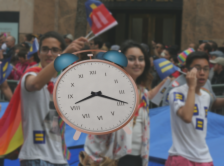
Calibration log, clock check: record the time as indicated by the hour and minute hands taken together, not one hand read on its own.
8:19
